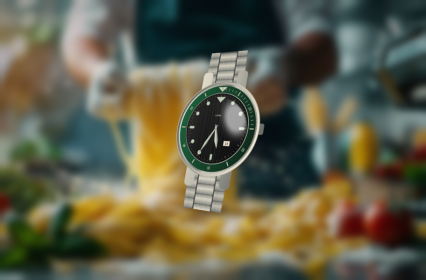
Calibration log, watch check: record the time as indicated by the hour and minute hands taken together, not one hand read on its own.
5:35
